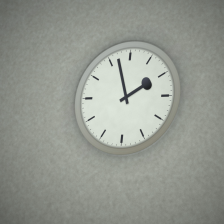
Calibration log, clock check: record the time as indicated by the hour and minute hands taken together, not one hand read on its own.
1:57
